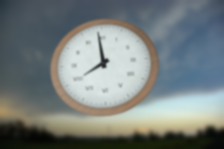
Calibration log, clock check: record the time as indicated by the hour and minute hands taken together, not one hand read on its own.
7:59
